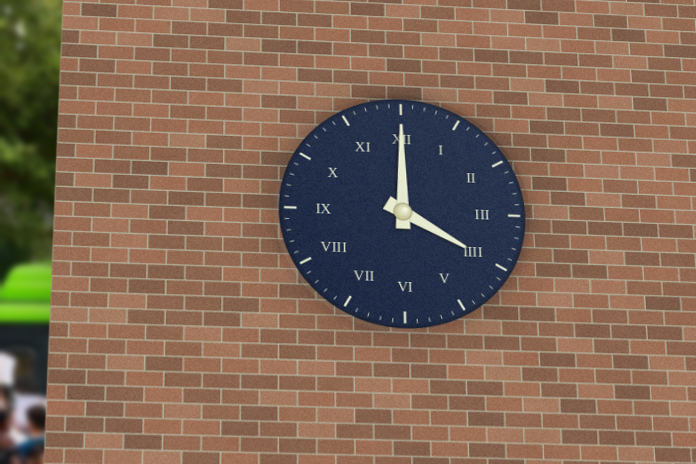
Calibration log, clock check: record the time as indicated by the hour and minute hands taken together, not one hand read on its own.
4:00
